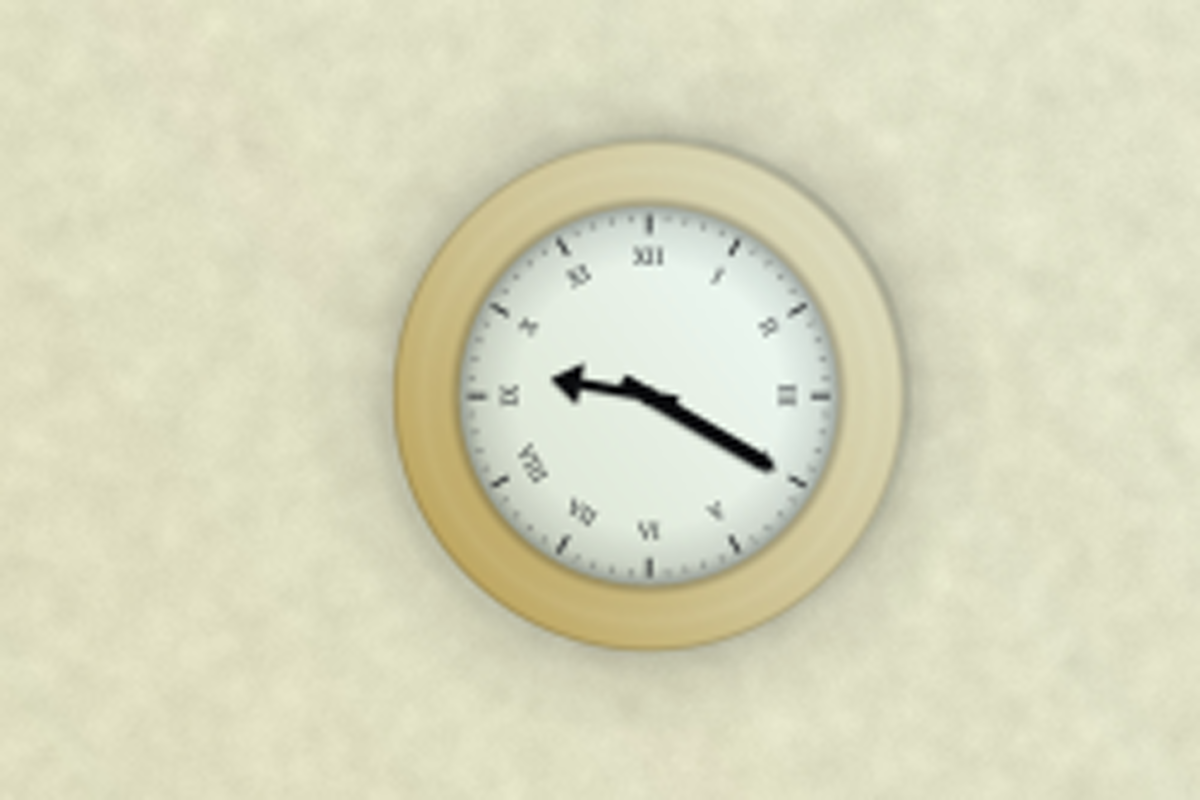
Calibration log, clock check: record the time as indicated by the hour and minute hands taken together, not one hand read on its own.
9:20
